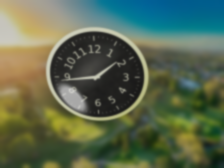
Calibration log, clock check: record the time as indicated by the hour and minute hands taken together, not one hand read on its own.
1:44
